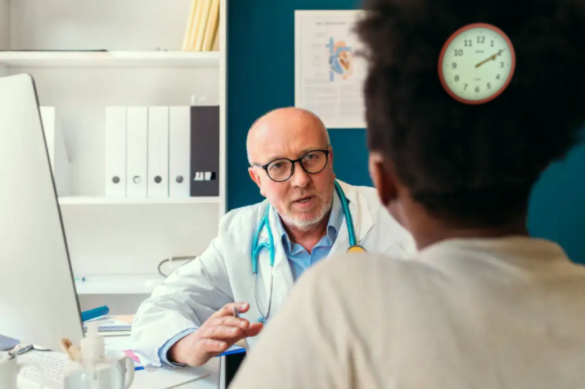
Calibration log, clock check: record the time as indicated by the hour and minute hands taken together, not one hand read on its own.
2:10
